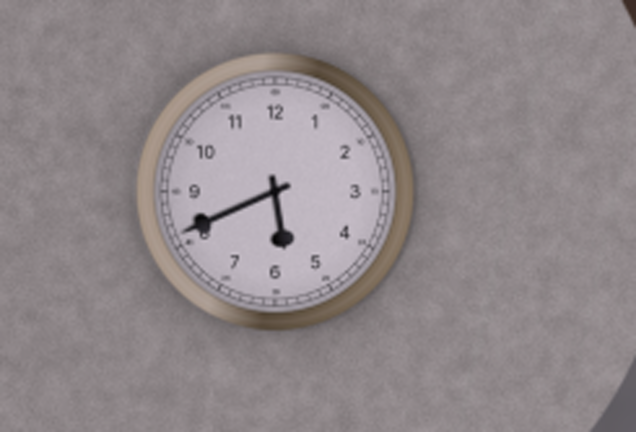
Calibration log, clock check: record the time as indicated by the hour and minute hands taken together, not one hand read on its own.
5:41
